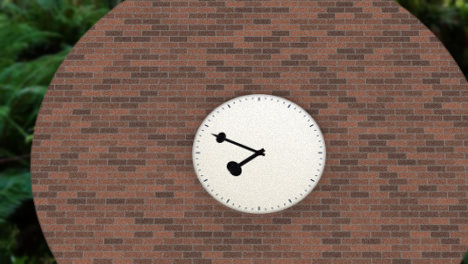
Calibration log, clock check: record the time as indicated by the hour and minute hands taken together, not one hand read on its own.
7:49
